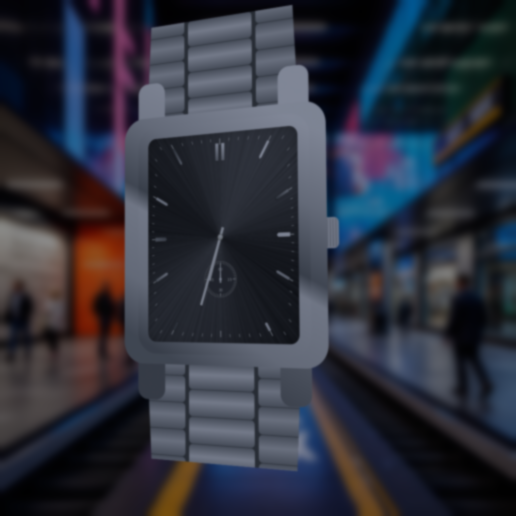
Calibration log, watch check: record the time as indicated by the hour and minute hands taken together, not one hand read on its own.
6:33
